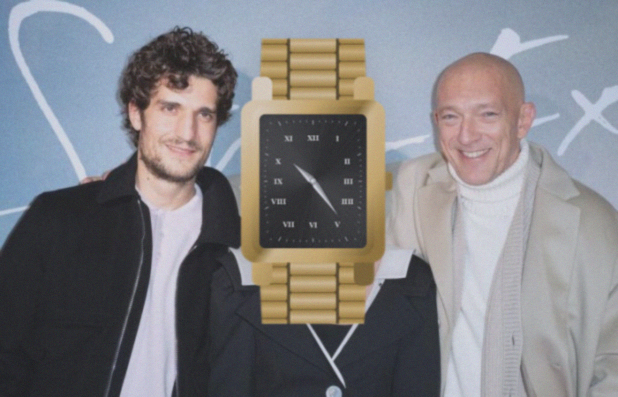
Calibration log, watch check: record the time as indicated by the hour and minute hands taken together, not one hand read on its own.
10:24
